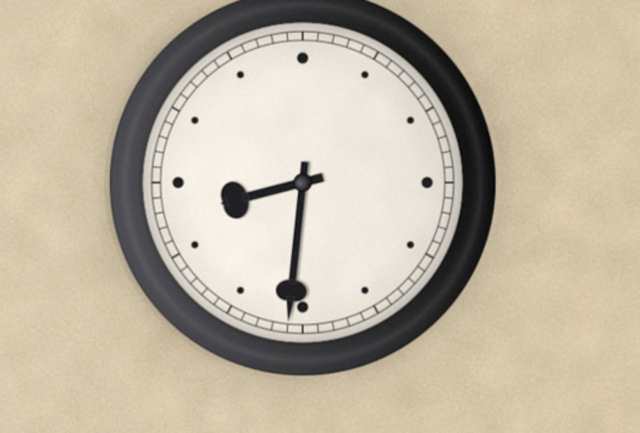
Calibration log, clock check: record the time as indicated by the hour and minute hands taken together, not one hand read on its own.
8:31
